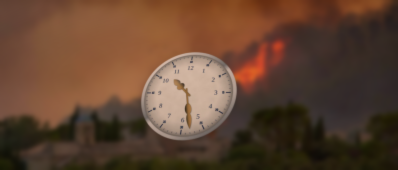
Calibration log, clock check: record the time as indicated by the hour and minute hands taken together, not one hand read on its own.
10:28
